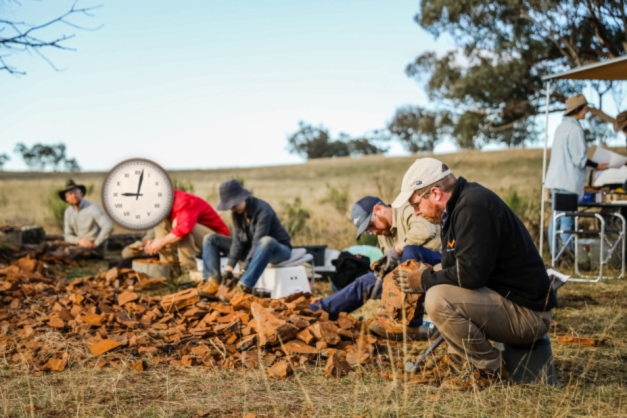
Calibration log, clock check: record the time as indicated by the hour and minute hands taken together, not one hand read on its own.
9:02
